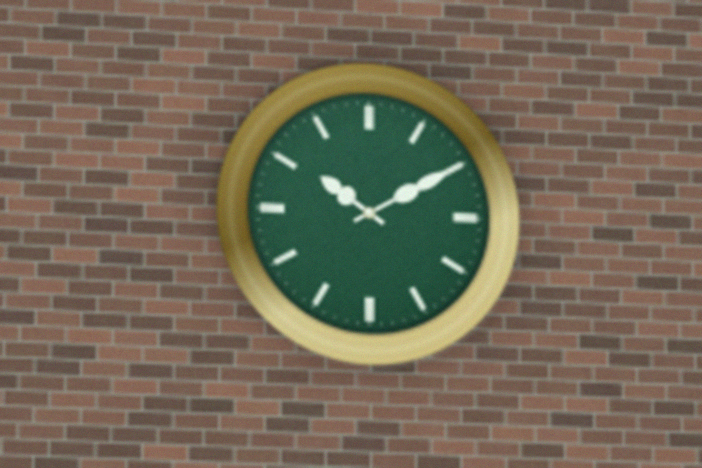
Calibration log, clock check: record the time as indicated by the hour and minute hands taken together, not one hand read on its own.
10:10
